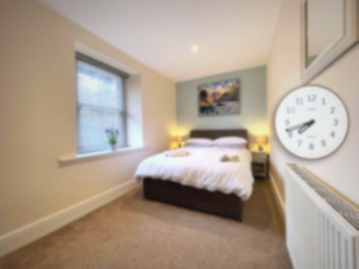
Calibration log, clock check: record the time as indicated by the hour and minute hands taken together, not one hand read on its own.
7:42
